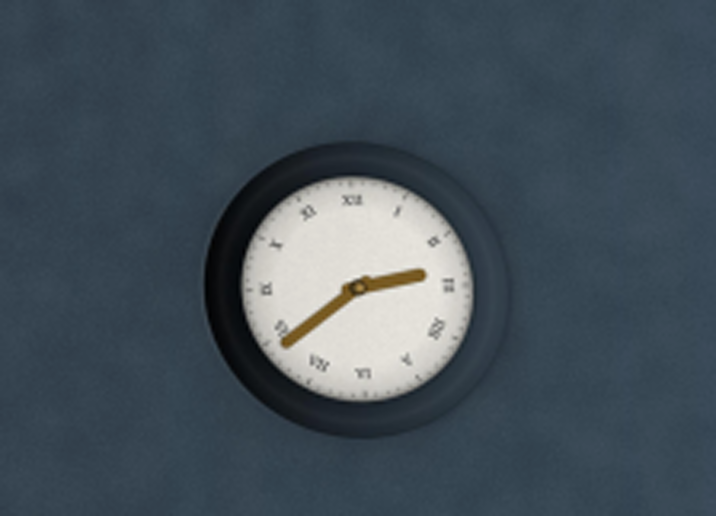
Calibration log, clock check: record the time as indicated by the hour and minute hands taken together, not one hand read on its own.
2:39
